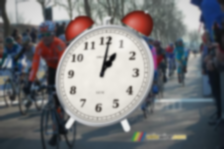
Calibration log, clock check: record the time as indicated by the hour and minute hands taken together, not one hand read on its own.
1:01
